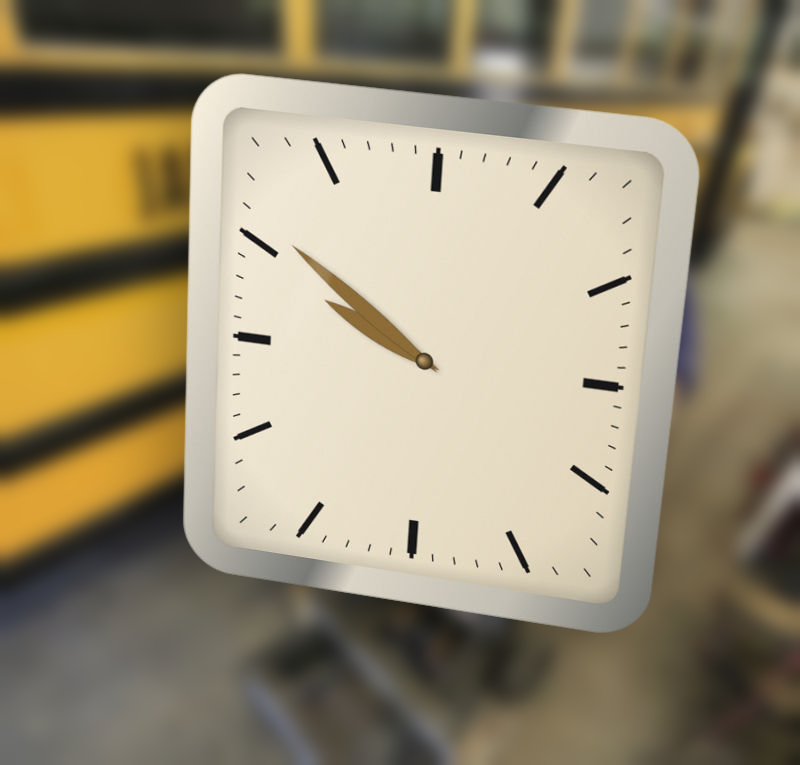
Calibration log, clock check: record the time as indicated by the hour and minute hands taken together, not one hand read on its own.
9:51
